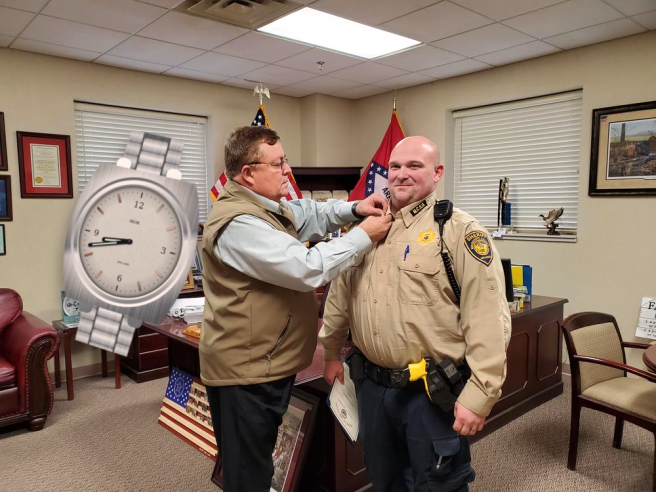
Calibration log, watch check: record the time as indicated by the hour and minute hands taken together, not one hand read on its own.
8:42
